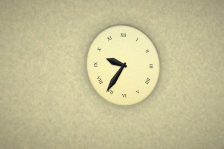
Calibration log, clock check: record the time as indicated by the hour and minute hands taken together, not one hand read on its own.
9:36
